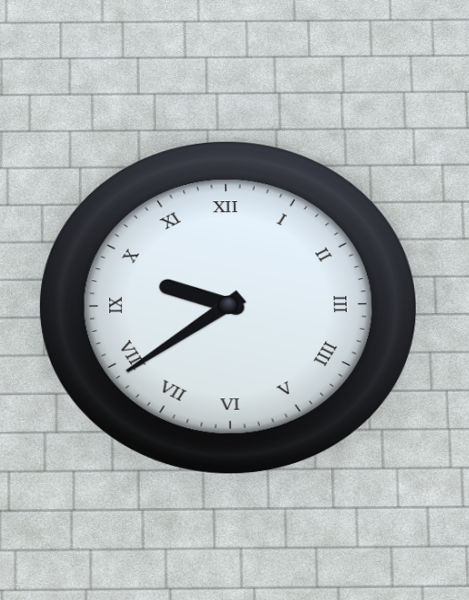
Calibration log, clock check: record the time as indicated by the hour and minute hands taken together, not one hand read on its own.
9:39
